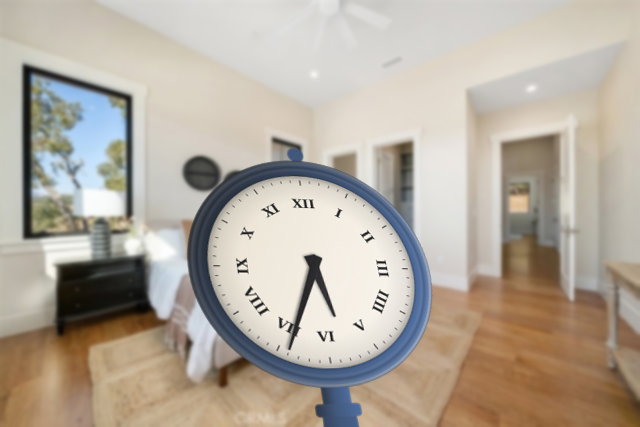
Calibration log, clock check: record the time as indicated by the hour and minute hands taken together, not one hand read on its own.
5:34
